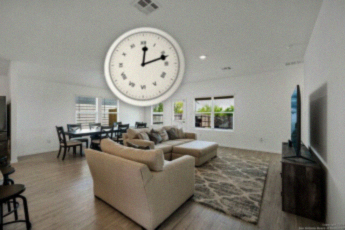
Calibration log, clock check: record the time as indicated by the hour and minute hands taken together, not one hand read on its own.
12:12
